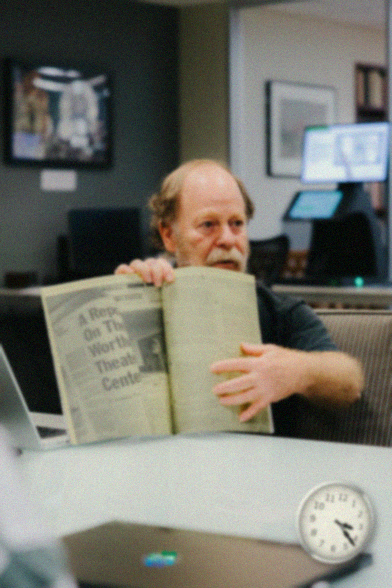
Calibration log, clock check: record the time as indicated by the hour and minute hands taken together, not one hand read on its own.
3:22
